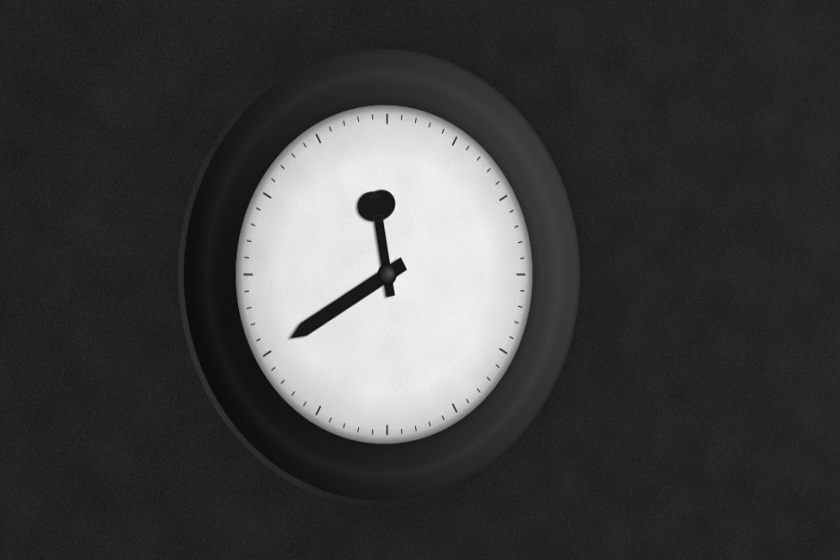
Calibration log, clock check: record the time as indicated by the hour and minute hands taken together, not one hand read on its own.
11:40
